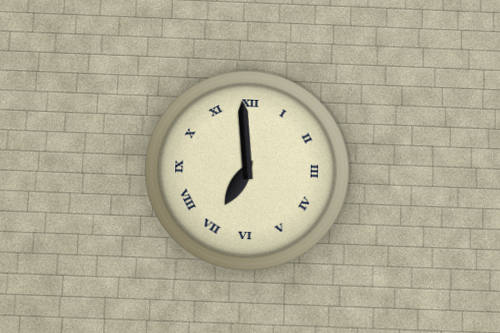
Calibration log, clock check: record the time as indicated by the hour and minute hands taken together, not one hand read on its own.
6:59
